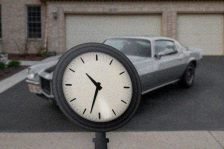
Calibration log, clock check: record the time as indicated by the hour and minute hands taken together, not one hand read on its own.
10:33
